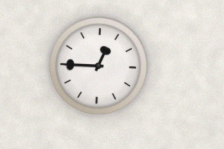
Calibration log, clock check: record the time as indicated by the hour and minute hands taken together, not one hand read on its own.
12:45
